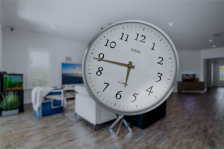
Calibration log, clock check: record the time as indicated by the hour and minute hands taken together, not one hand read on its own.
5:44
